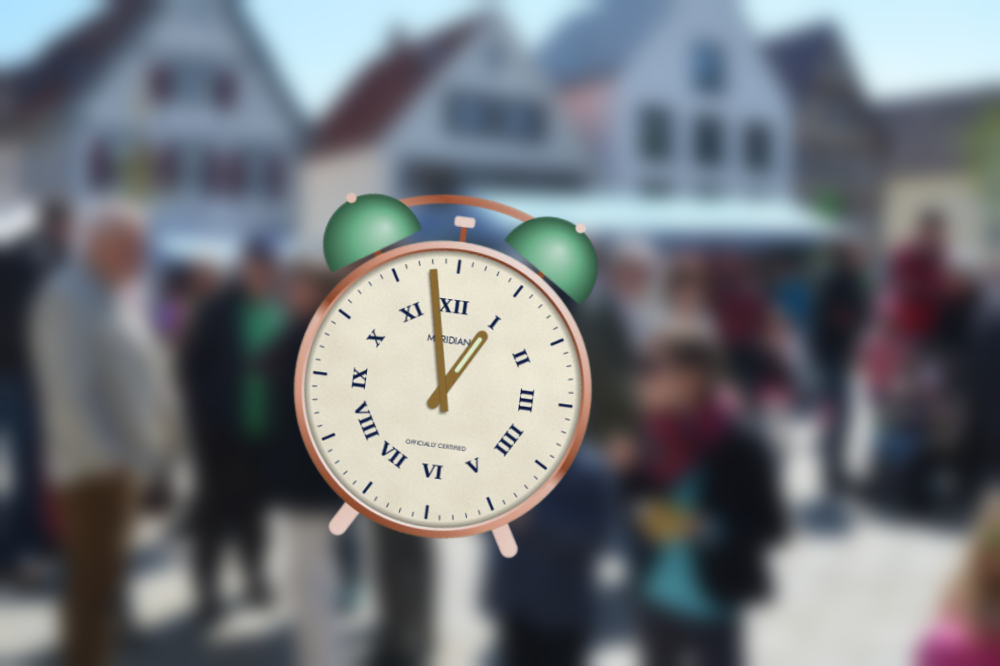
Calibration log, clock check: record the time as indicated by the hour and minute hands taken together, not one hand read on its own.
12:58
